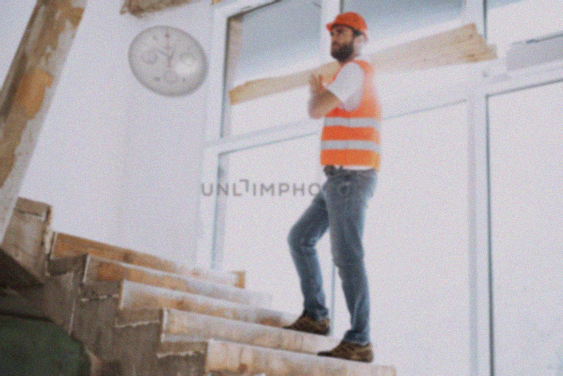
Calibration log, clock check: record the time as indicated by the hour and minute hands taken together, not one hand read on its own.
12:50
